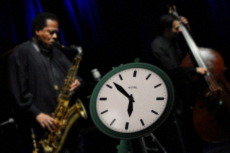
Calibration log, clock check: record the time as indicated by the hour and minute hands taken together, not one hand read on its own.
5:52
